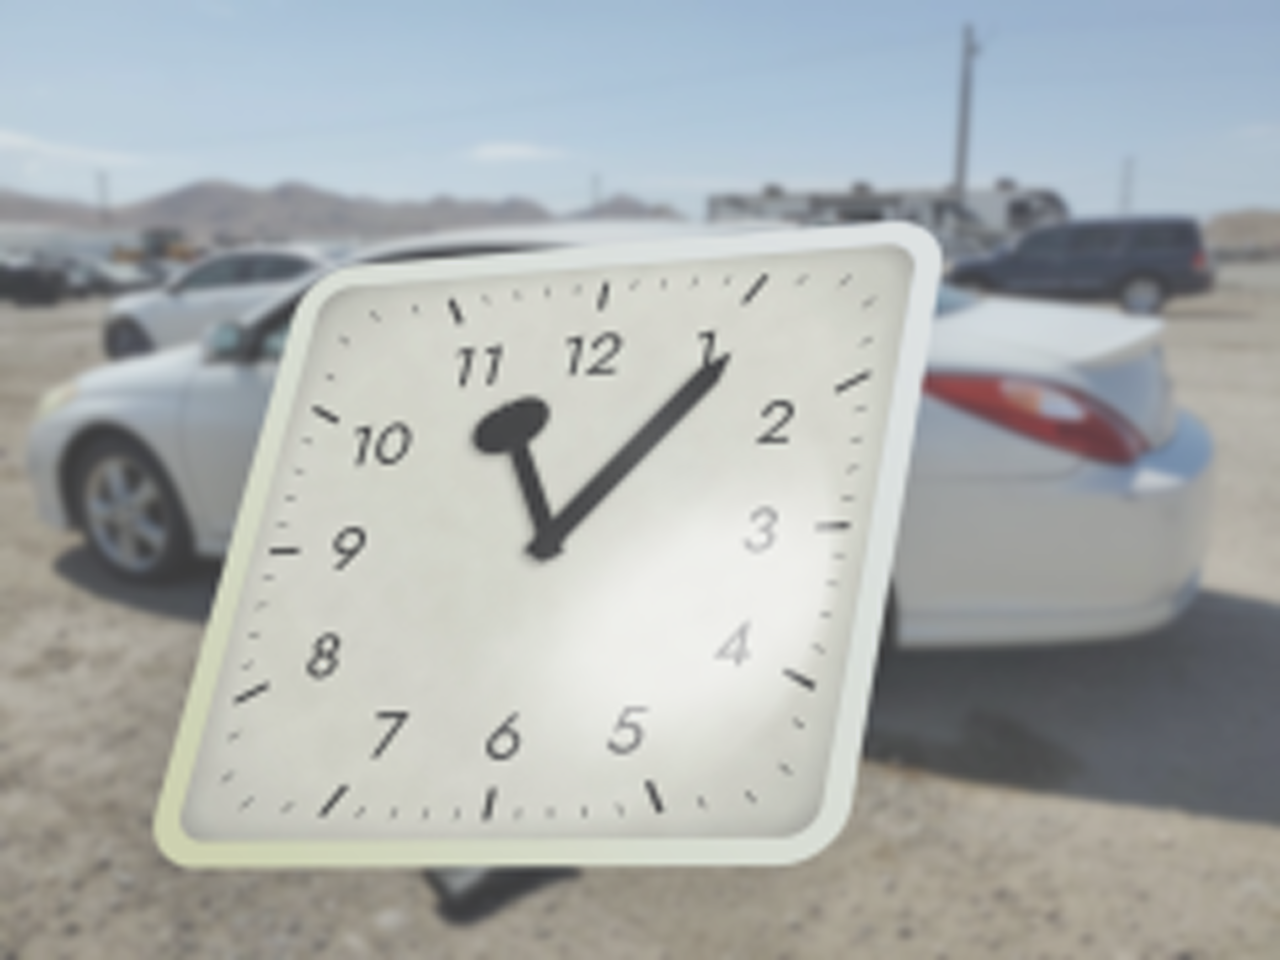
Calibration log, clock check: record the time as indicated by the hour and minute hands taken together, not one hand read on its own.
11:06
